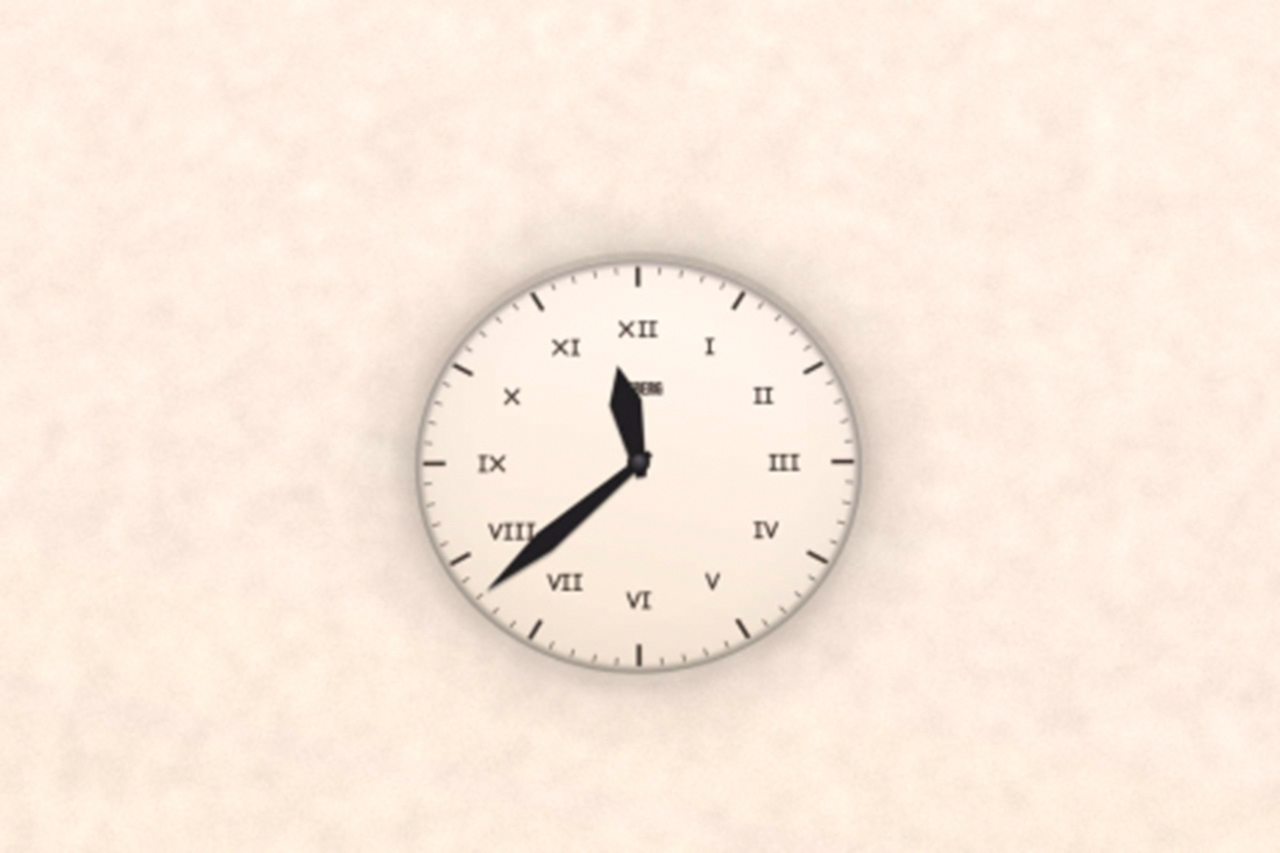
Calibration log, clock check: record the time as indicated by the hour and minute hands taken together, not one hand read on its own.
11:38
